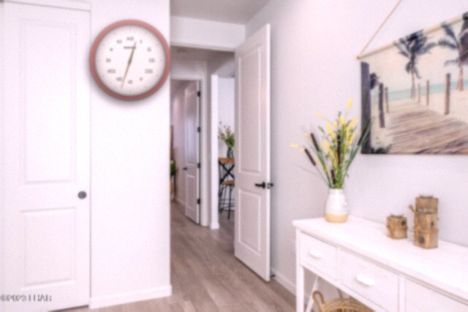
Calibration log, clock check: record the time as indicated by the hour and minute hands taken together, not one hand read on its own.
12:33
